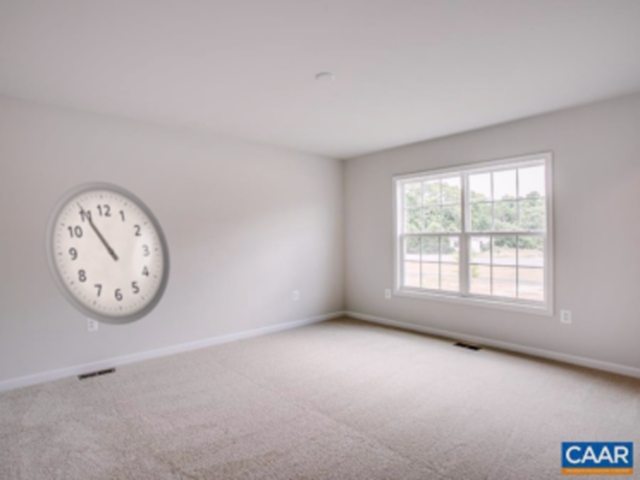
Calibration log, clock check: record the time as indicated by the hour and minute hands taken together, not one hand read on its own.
10:55
